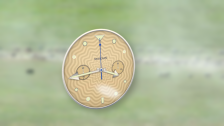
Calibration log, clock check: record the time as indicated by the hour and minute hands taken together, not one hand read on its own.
3:44
